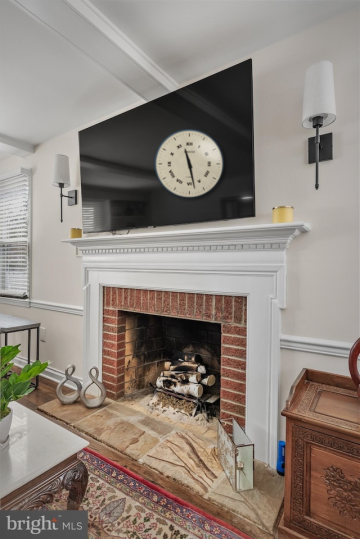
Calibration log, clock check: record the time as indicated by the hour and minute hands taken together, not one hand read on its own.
11:28
